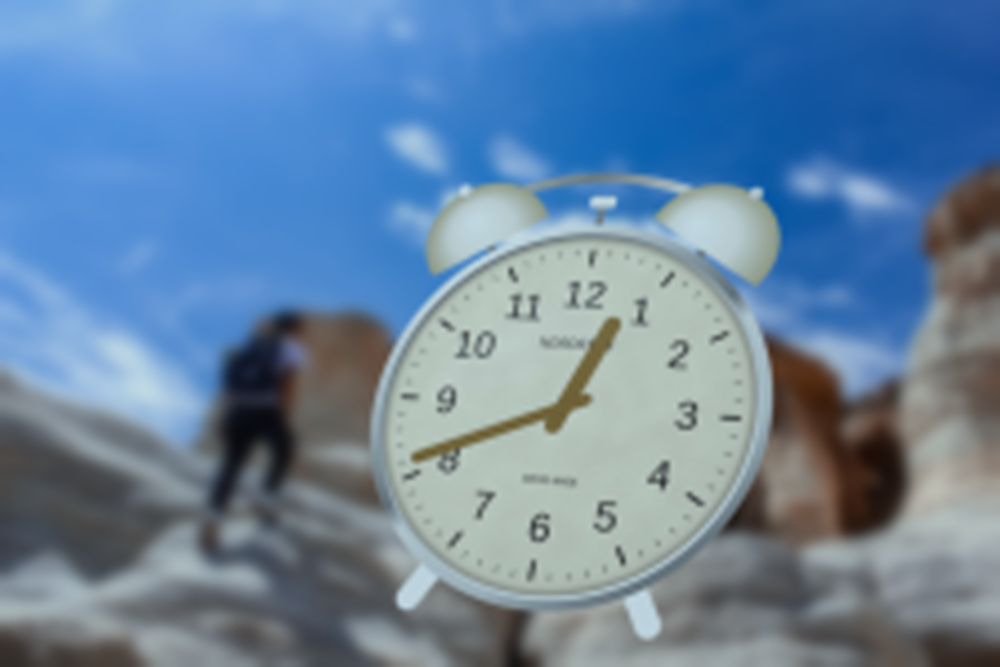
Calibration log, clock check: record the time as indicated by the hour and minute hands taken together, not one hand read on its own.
12:41
